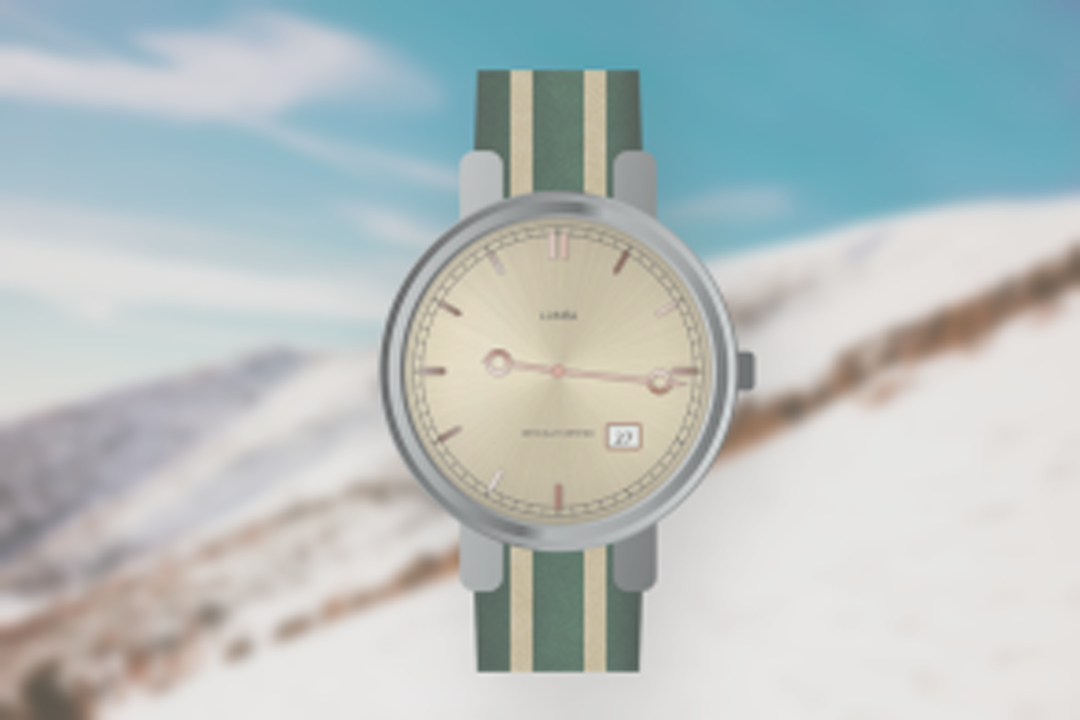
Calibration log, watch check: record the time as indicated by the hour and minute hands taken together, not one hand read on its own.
9:16
